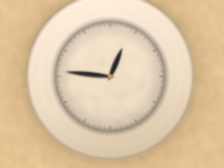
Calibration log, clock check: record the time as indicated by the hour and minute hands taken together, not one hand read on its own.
12:46
